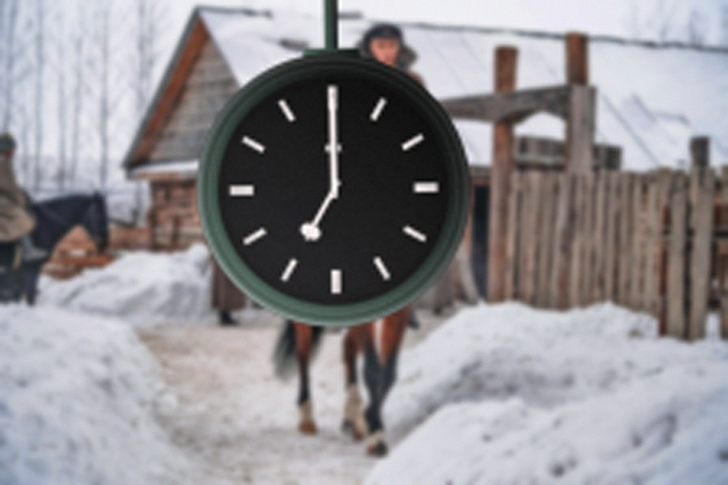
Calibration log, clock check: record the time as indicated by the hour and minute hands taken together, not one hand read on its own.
7:00
